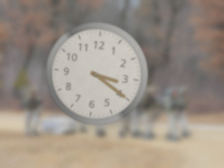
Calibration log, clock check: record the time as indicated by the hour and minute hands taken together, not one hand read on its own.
3:20
